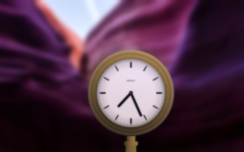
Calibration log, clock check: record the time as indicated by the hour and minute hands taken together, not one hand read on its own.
7:26
